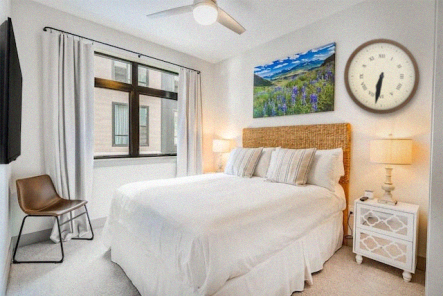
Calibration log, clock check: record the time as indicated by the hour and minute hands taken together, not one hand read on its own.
6:32
